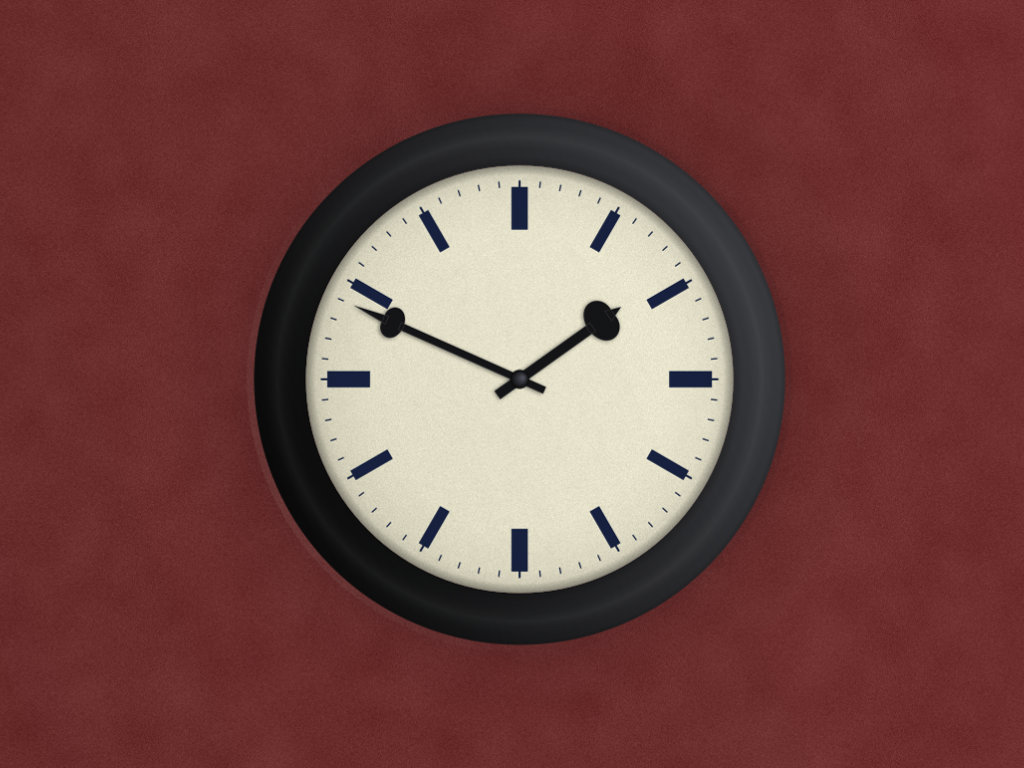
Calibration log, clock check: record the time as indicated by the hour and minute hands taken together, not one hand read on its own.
1:49
